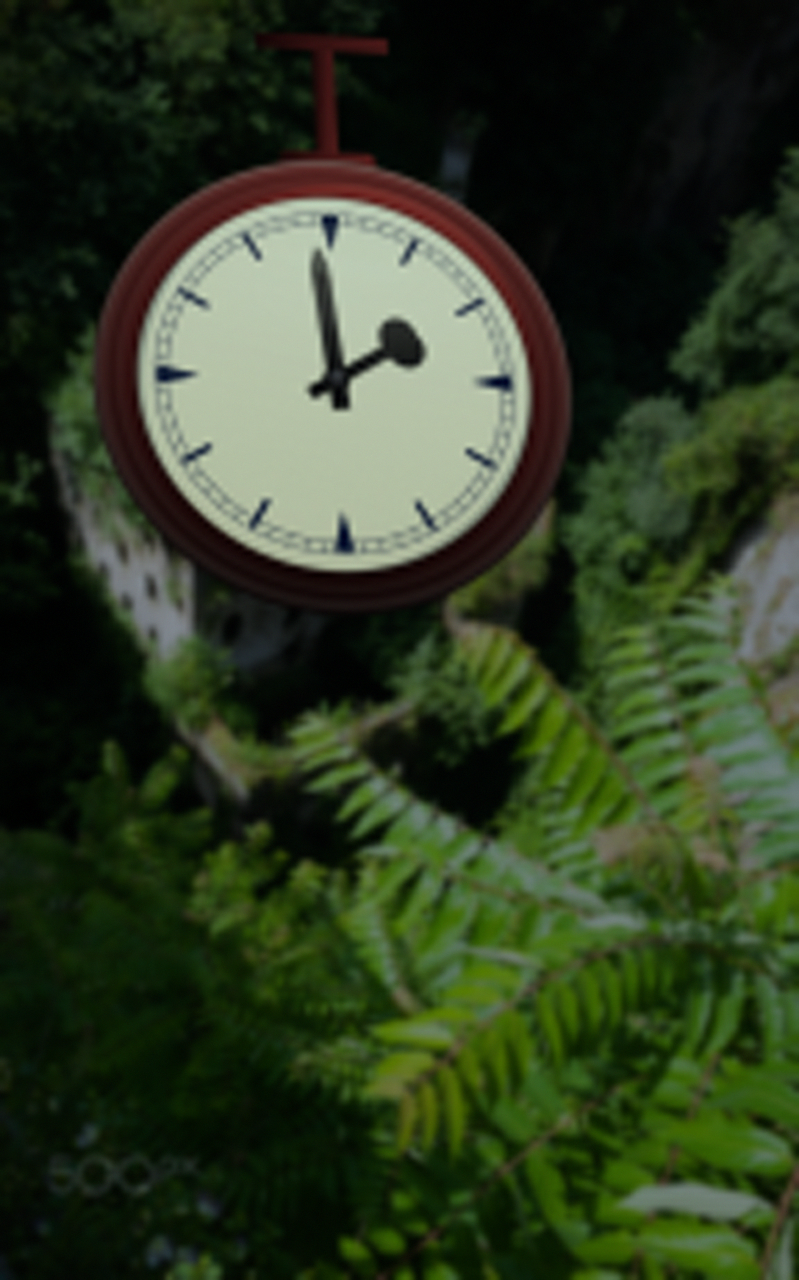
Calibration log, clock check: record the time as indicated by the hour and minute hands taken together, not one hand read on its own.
1:59
